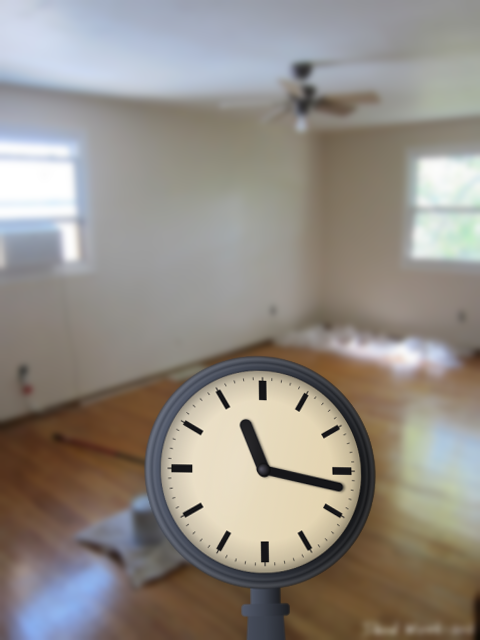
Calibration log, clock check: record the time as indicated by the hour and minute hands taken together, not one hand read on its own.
11:17
